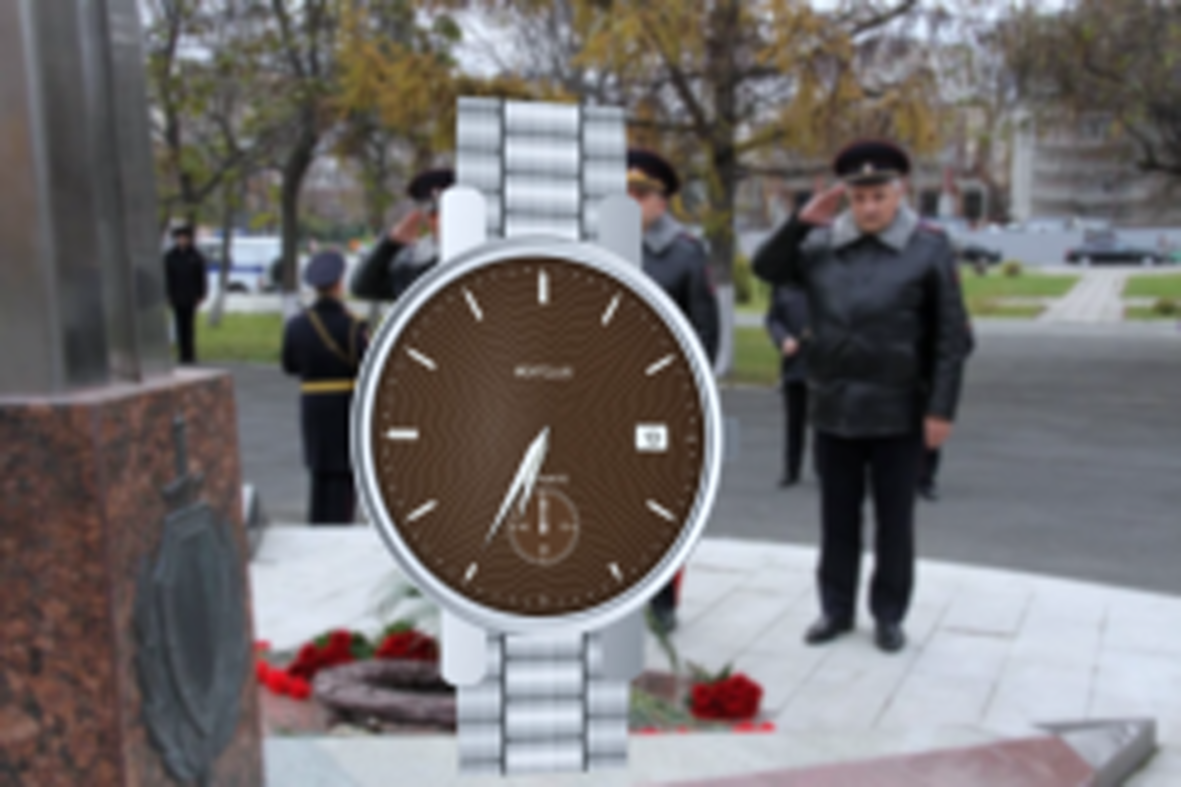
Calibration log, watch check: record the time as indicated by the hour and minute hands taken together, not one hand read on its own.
6:35
